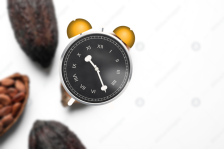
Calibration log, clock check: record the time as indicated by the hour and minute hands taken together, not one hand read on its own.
10:25
